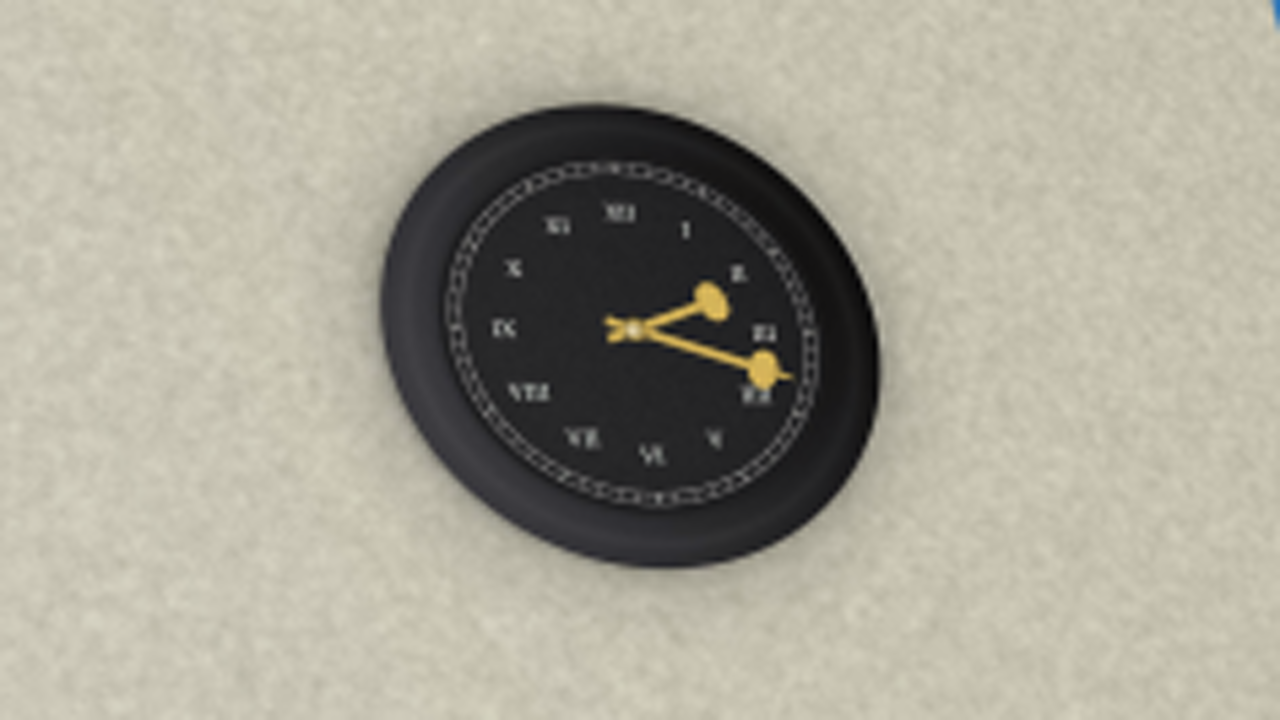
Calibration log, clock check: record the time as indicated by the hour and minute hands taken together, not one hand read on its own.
2:18
